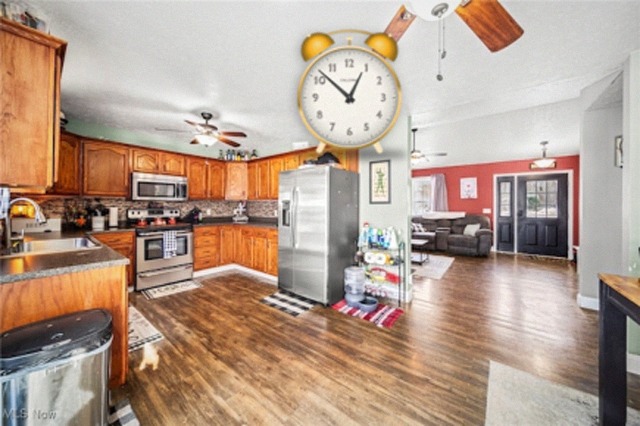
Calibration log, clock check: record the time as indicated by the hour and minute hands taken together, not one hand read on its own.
12:52
